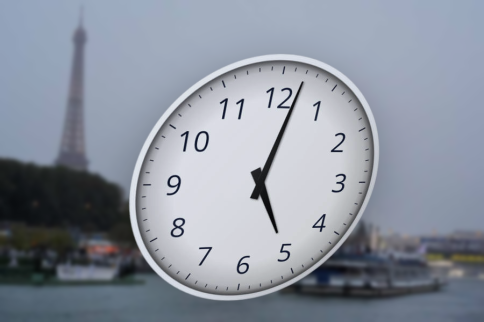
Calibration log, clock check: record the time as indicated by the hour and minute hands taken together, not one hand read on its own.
5:02
